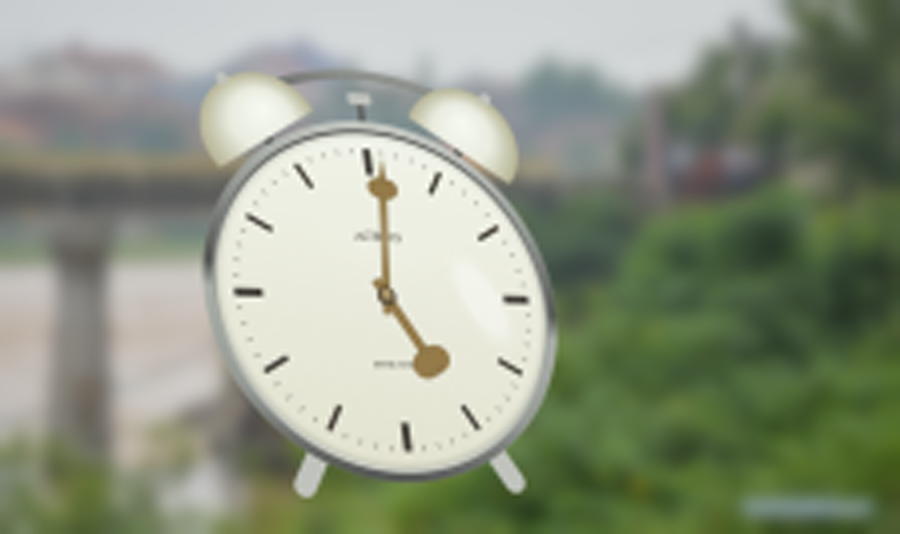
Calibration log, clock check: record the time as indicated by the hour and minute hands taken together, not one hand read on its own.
5:01
